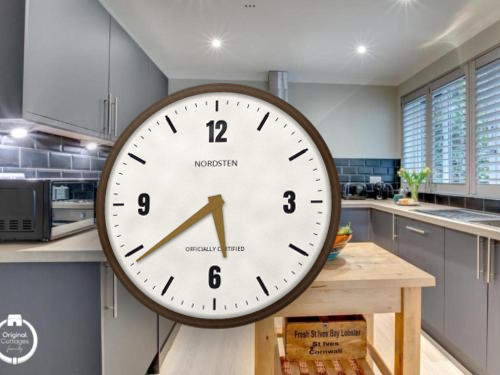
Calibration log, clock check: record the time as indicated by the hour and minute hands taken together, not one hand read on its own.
5:39
